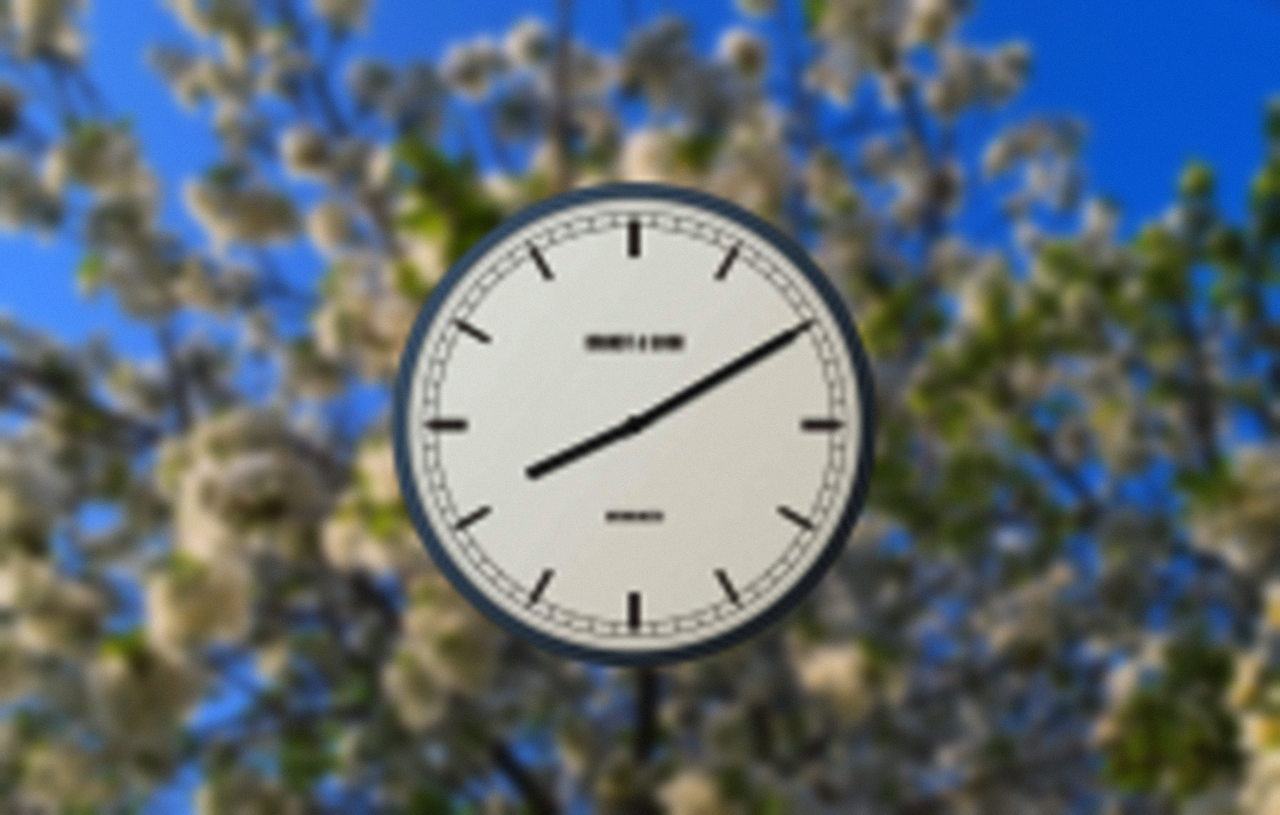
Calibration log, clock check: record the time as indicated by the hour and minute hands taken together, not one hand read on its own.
8:10
